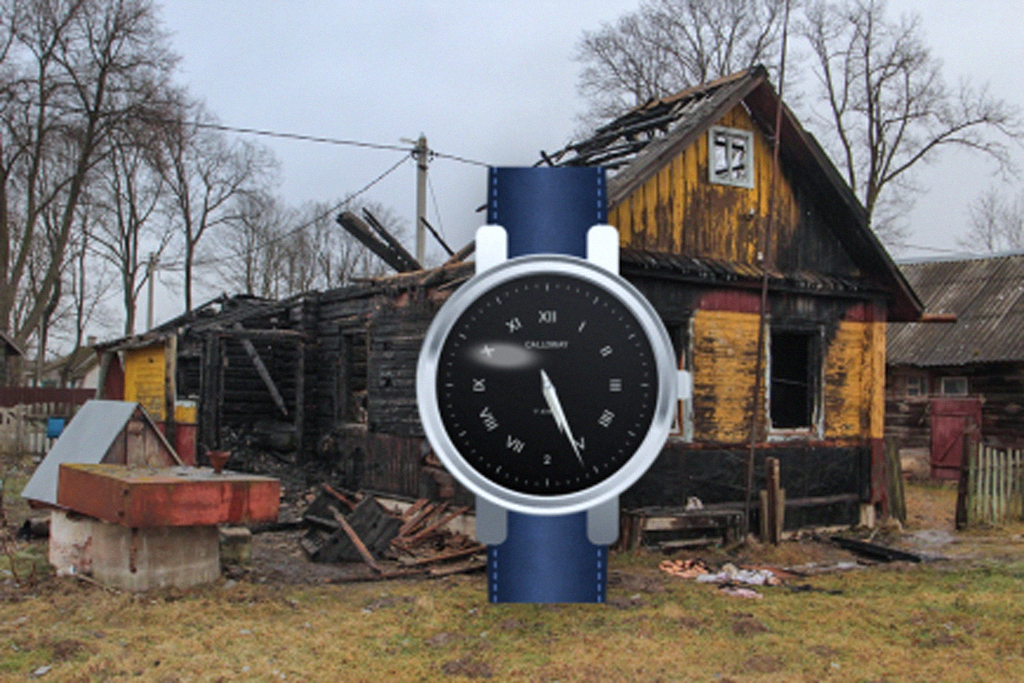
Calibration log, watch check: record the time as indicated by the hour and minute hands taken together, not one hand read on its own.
5:26
